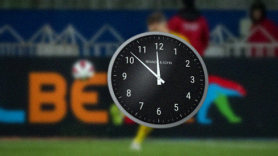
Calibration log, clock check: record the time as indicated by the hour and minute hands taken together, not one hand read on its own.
11:52
